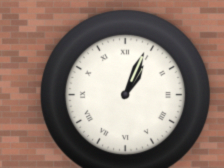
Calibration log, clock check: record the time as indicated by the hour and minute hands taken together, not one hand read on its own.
1:04
